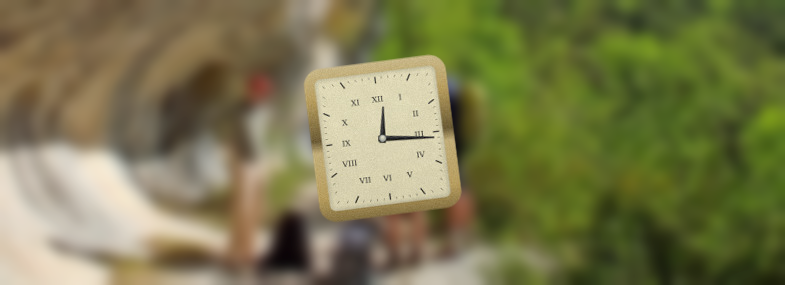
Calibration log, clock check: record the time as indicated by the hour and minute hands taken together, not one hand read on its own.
12:16
